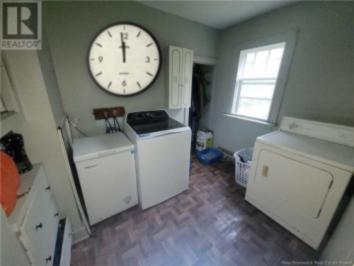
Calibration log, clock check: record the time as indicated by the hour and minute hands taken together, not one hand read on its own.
11:59
